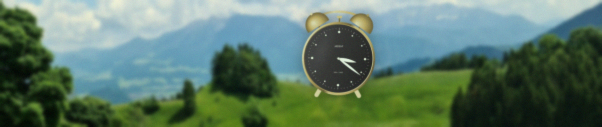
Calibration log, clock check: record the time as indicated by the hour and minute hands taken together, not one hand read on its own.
3:21
